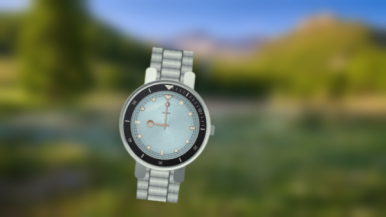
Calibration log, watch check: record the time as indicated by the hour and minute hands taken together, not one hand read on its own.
9:00
